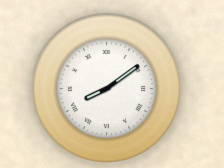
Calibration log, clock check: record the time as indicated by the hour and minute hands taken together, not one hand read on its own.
8:09
